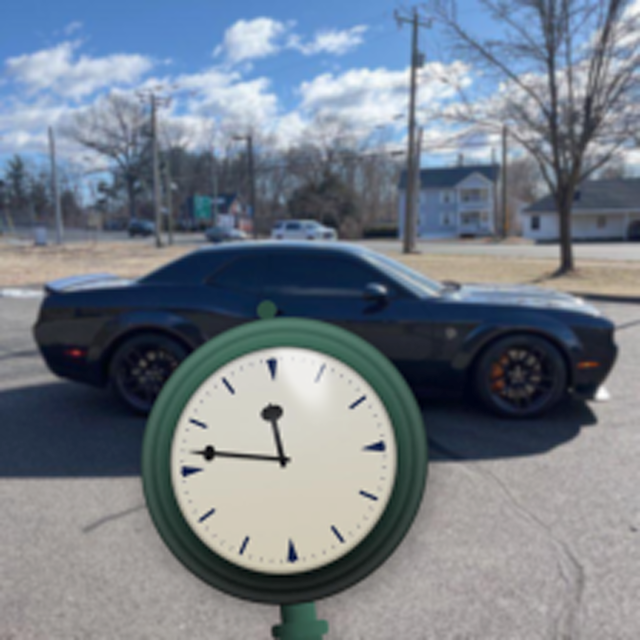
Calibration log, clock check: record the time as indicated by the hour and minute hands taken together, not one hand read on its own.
11:47
